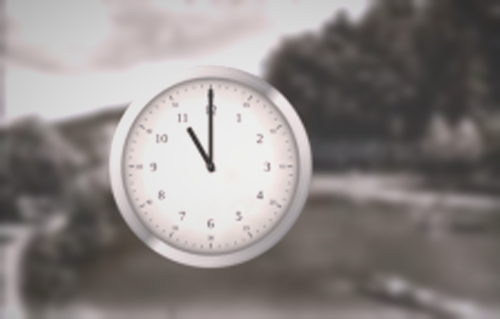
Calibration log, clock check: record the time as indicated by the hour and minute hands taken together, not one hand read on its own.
11:00
